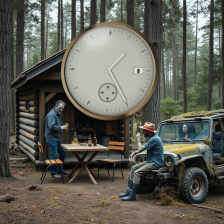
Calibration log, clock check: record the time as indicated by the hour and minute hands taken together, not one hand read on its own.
1:25
